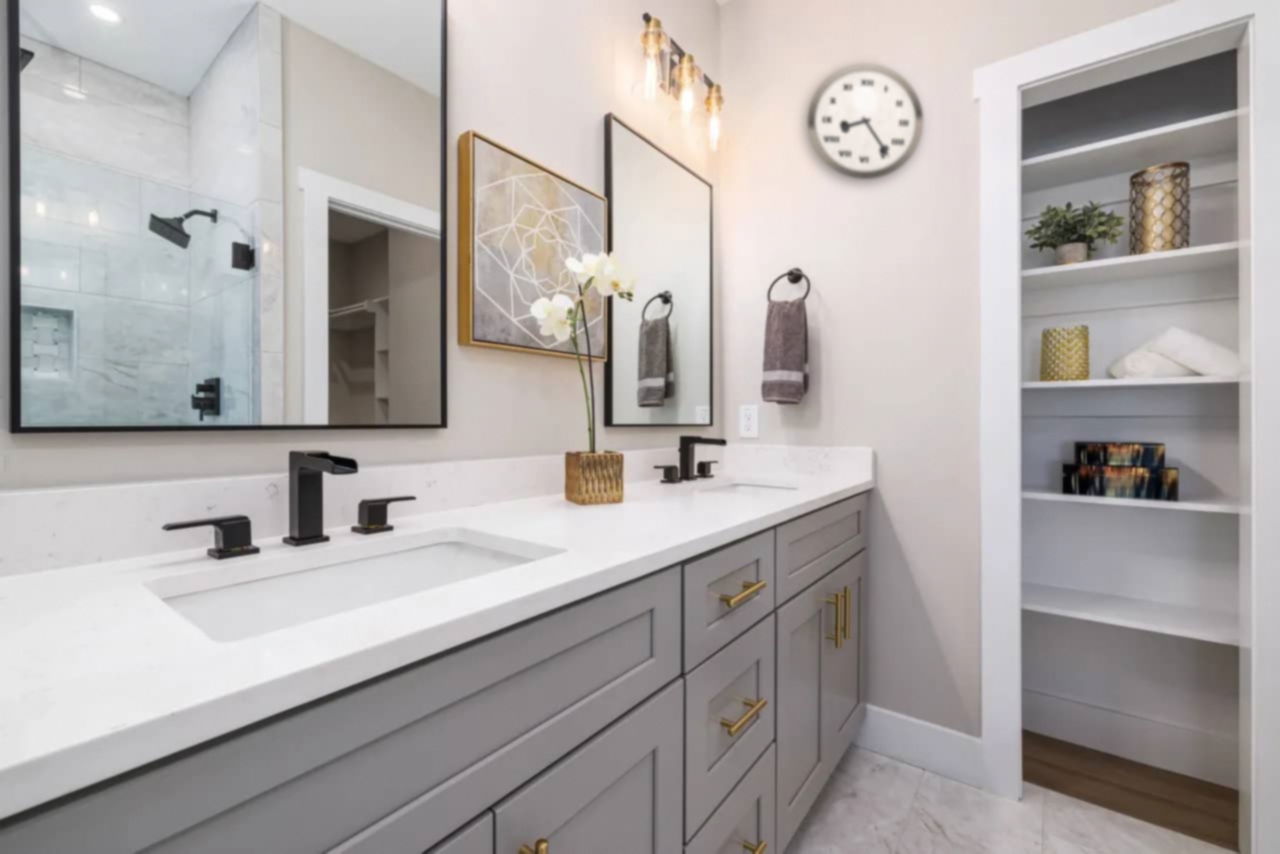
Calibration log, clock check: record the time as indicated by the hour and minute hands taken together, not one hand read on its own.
8:24
